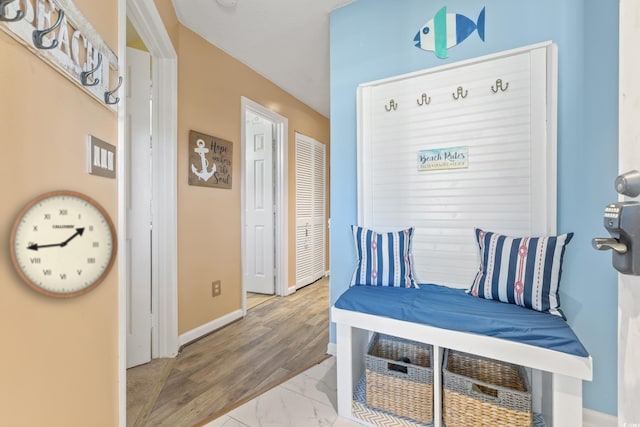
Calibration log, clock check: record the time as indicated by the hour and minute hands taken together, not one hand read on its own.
1:44
